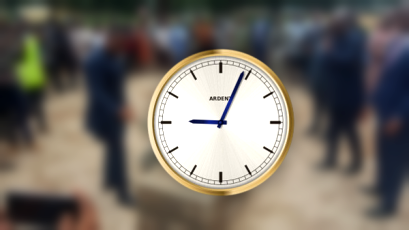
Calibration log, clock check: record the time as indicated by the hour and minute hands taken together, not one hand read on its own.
9:04
